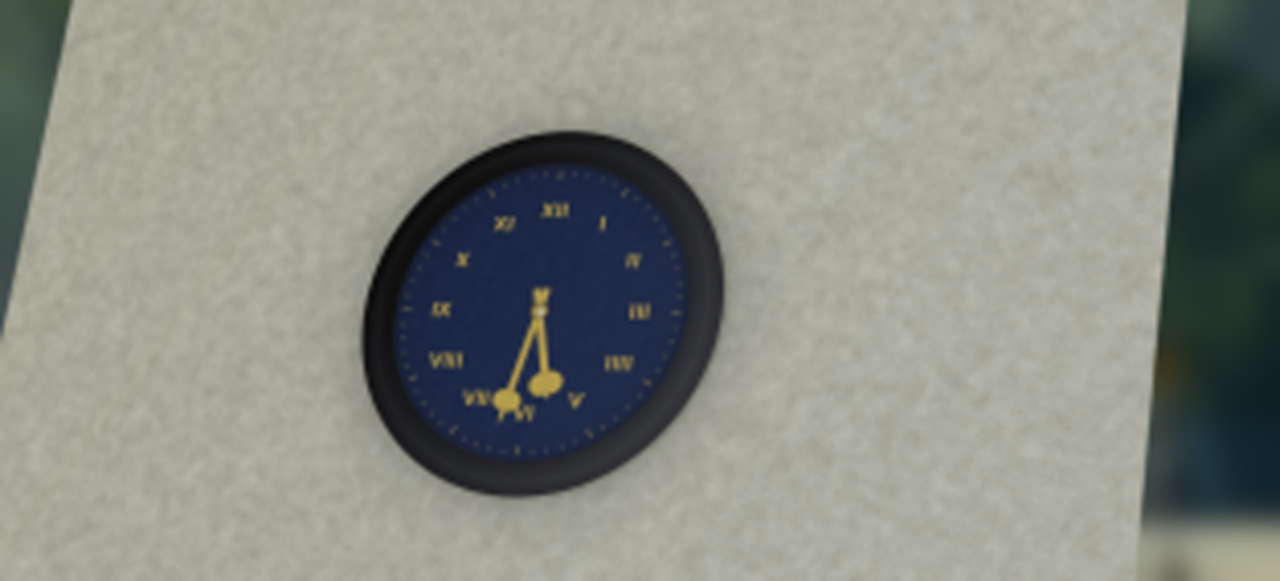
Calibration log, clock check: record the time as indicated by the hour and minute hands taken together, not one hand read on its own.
5:32
